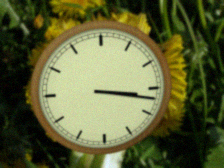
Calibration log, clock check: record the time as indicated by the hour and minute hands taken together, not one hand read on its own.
3:17
